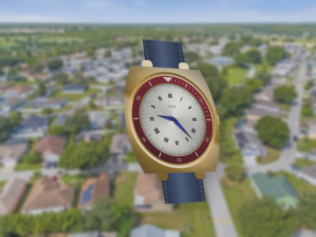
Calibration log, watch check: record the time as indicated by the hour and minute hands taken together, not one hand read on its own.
9:23
